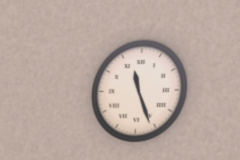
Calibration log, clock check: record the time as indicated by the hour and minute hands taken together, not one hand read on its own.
11:26
